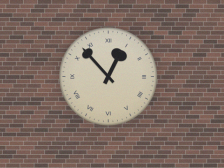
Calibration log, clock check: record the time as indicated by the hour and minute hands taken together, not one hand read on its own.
12:53
